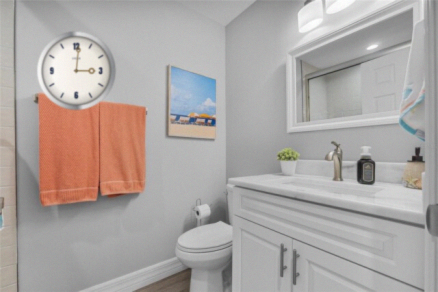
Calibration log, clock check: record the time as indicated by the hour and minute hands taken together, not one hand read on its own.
3:01
